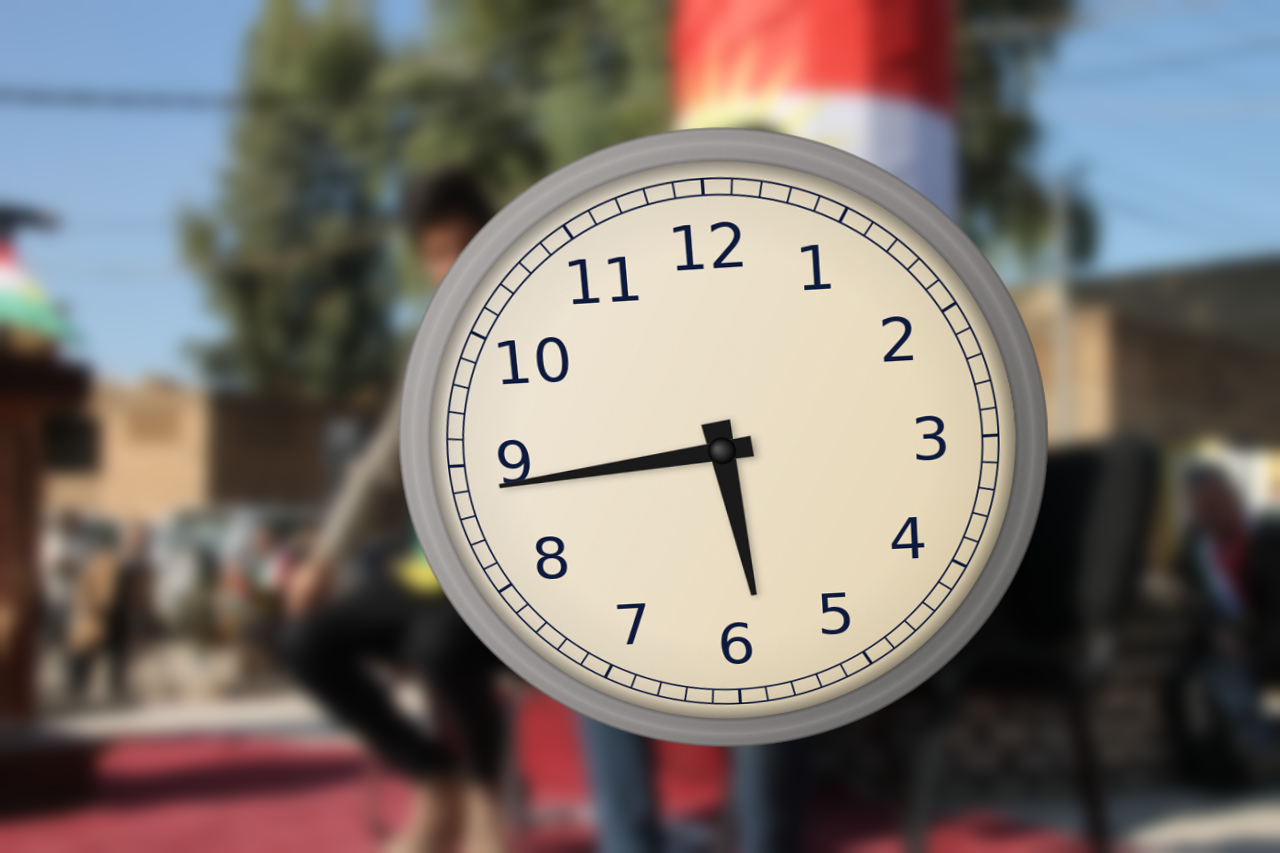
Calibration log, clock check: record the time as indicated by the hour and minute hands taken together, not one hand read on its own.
5:44
